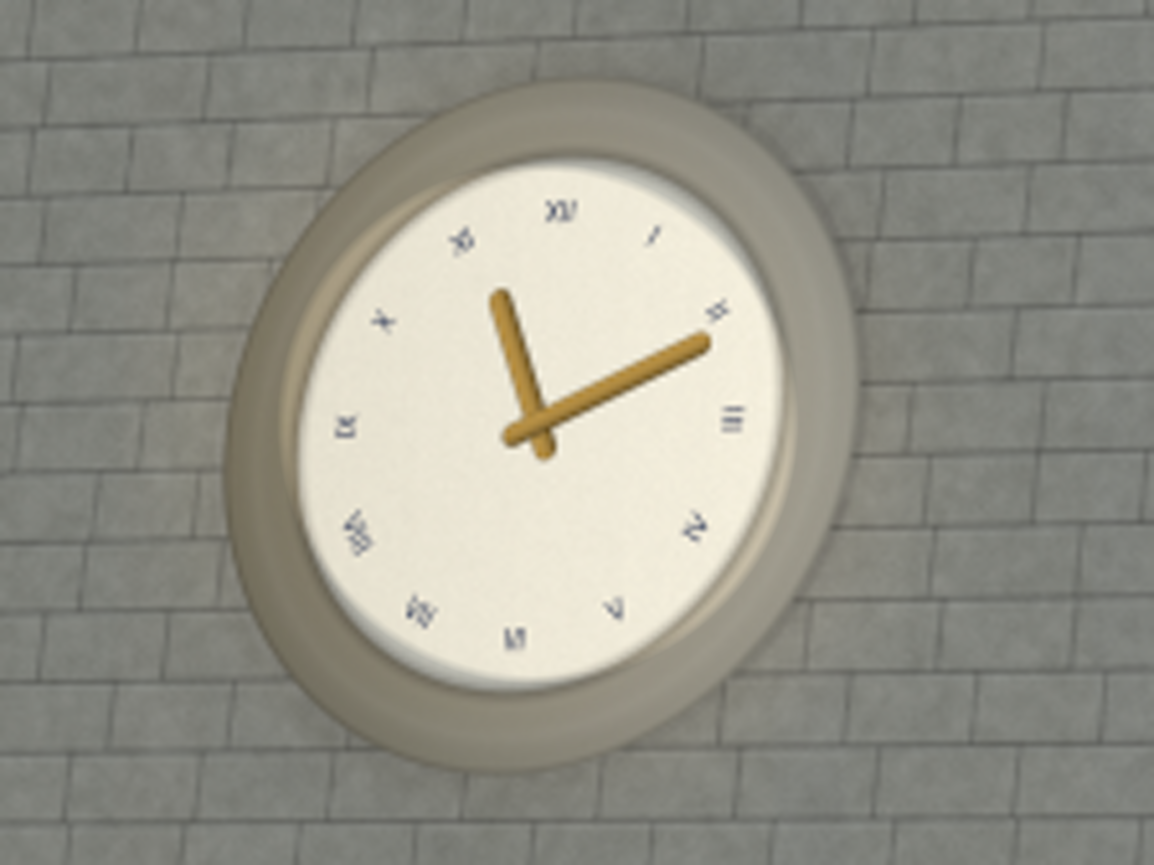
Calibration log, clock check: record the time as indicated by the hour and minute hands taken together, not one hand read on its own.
11:11
